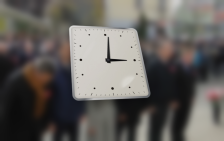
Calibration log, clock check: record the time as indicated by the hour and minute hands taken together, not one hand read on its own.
3:01
